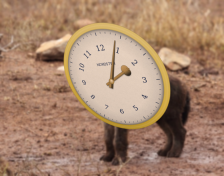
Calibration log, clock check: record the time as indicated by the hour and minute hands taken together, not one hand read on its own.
2:04
